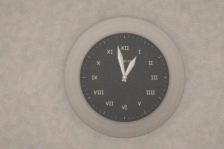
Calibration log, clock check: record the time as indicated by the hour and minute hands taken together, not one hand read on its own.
12:58
